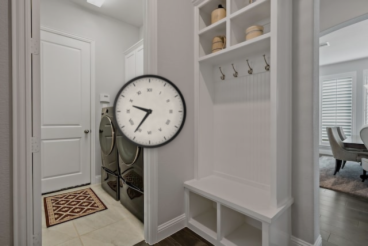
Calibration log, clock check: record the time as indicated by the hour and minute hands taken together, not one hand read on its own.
9:36
